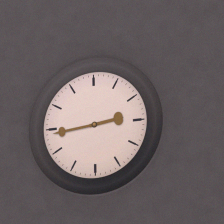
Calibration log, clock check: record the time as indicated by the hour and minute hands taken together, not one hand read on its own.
2:44
